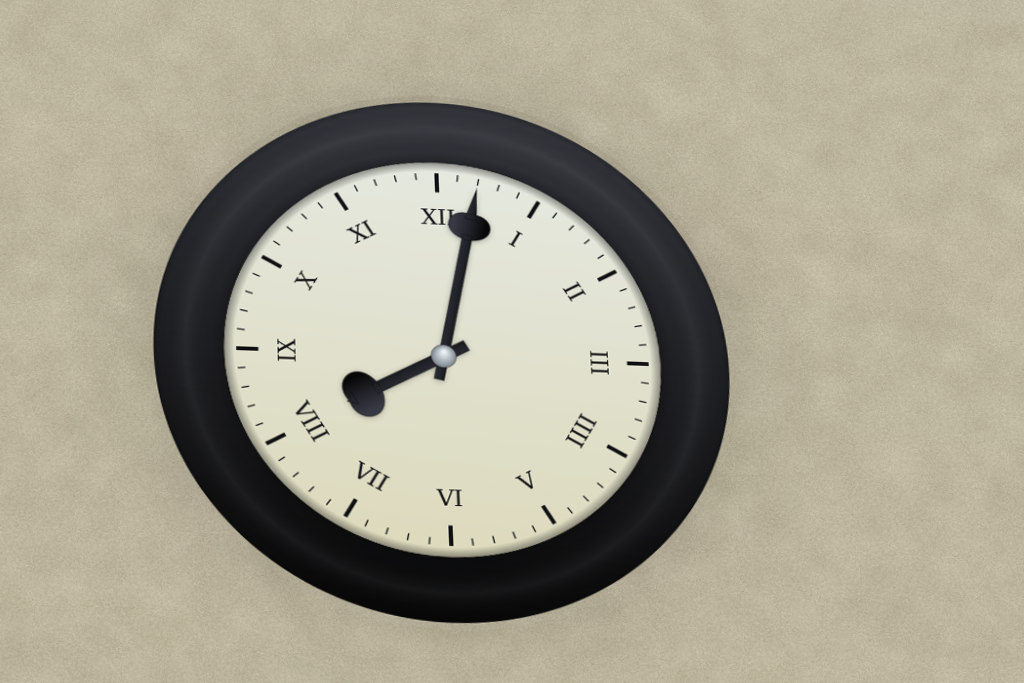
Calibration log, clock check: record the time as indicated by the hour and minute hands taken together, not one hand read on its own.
8:02
